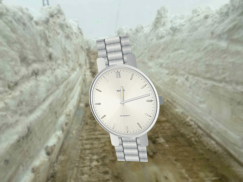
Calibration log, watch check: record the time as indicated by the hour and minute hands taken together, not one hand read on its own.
12:13
